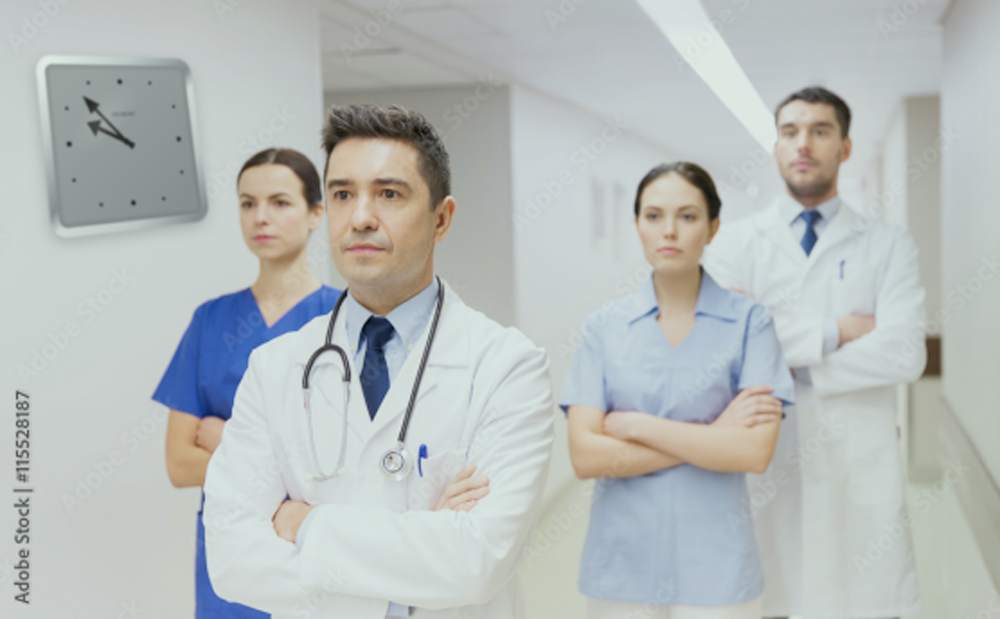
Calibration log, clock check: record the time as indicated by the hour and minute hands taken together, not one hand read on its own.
9:53
